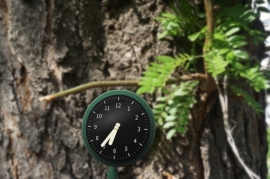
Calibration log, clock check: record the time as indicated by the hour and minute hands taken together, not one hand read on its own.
6:36
